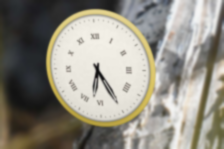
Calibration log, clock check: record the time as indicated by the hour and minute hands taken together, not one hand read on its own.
6:25
